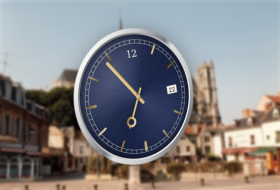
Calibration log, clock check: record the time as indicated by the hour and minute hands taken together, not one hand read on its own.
6:54
